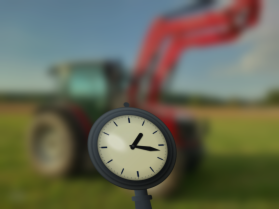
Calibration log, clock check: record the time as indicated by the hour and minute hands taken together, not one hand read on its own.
1:17
